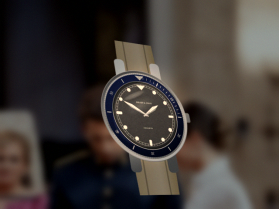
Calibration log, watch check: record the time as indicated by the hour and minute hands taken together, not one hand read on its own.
1:50
